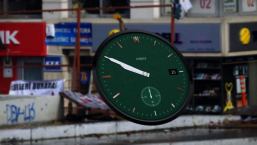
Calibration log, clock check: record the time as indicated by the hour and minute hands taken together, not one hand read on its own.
9:50
